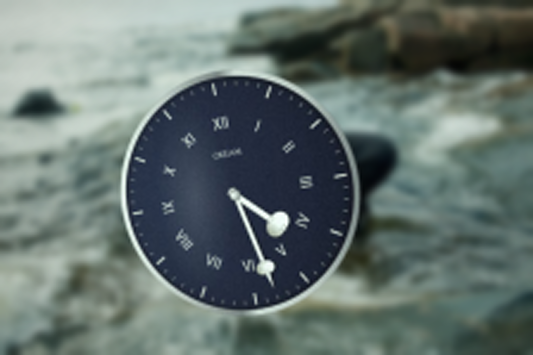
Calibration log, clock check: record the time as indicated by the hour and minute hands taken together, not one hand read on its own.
4:28
